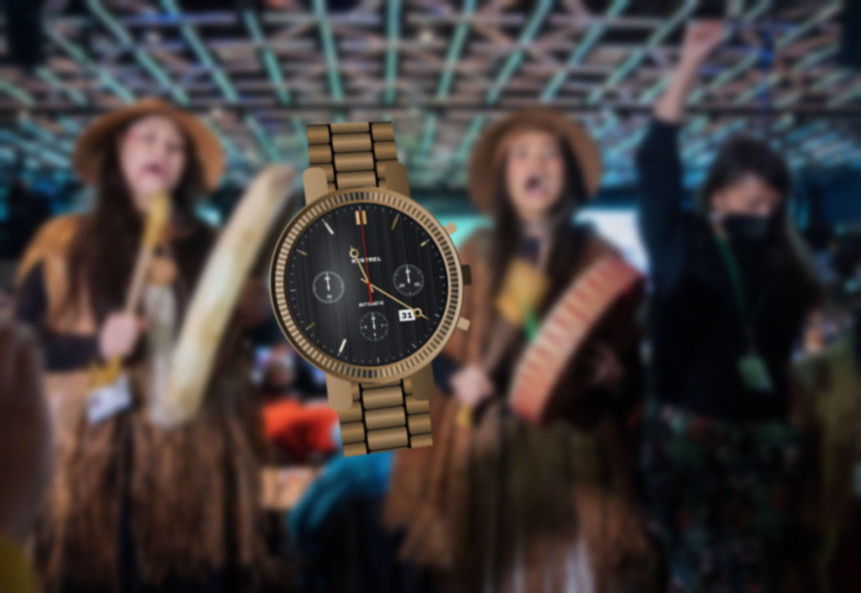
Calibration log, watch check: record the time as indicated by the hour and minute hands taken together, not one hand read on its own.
11:21
